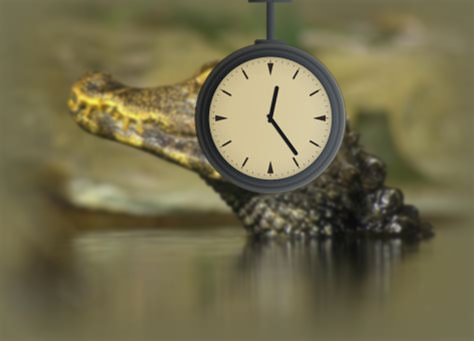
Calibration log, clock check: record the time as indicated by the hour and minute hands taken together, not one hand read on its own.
12:24
